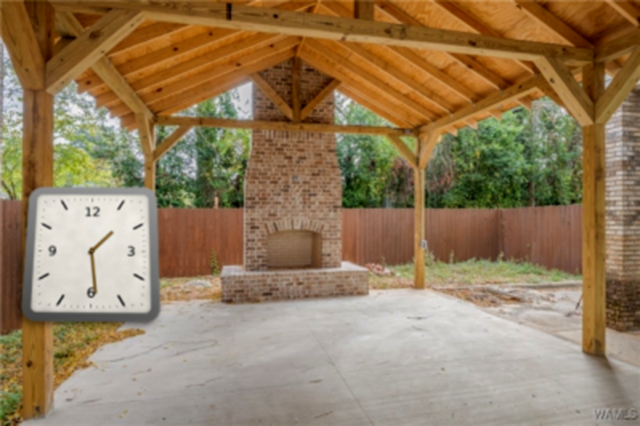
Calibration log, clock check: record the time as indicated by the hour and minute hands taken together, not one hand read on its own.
1:29
